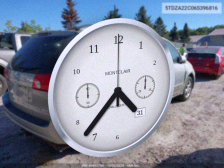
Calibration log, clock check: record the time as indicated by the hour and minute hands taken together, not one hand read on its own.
4:37
